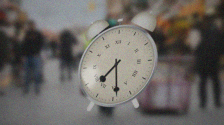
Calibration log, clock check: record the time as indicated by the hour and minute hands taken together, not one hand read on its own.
7:29
